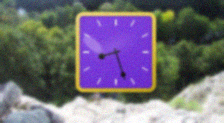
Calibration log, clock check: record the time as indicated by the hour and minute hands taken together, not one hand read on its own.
8:27
